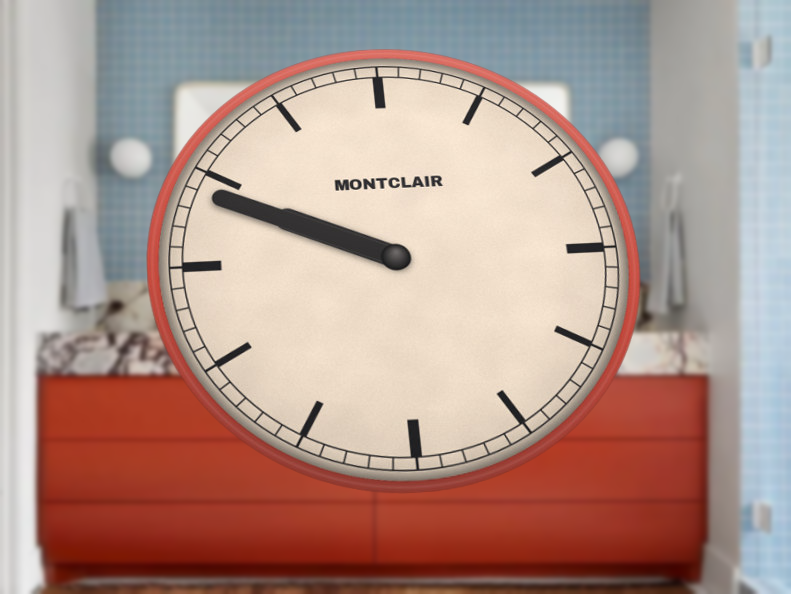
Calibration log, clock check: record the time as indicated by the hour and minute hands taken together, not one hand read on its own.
9:49
